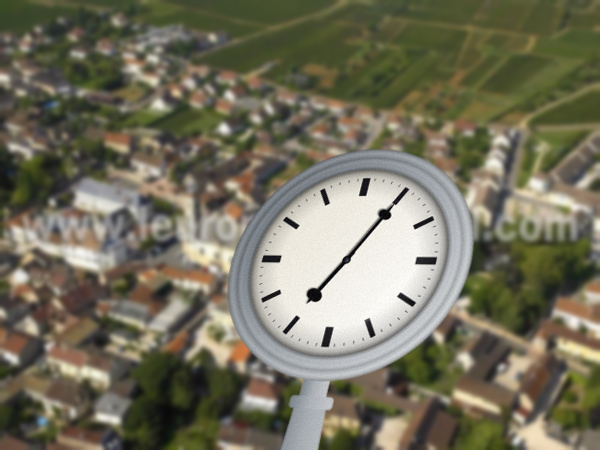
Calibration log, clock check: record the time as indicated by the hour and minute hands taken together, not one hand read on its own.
7:05
